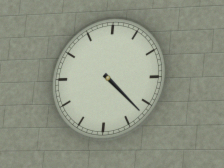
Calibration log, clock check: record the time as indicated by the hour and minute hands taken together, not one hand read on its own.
4:22
